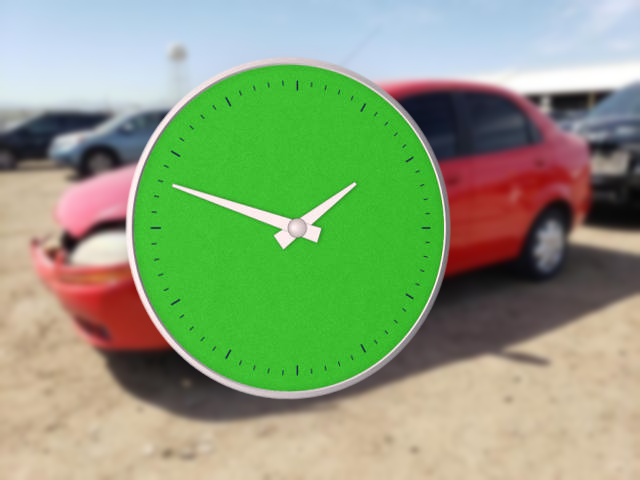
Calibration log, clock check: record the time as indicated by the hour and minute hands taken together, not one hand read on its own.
1:48
